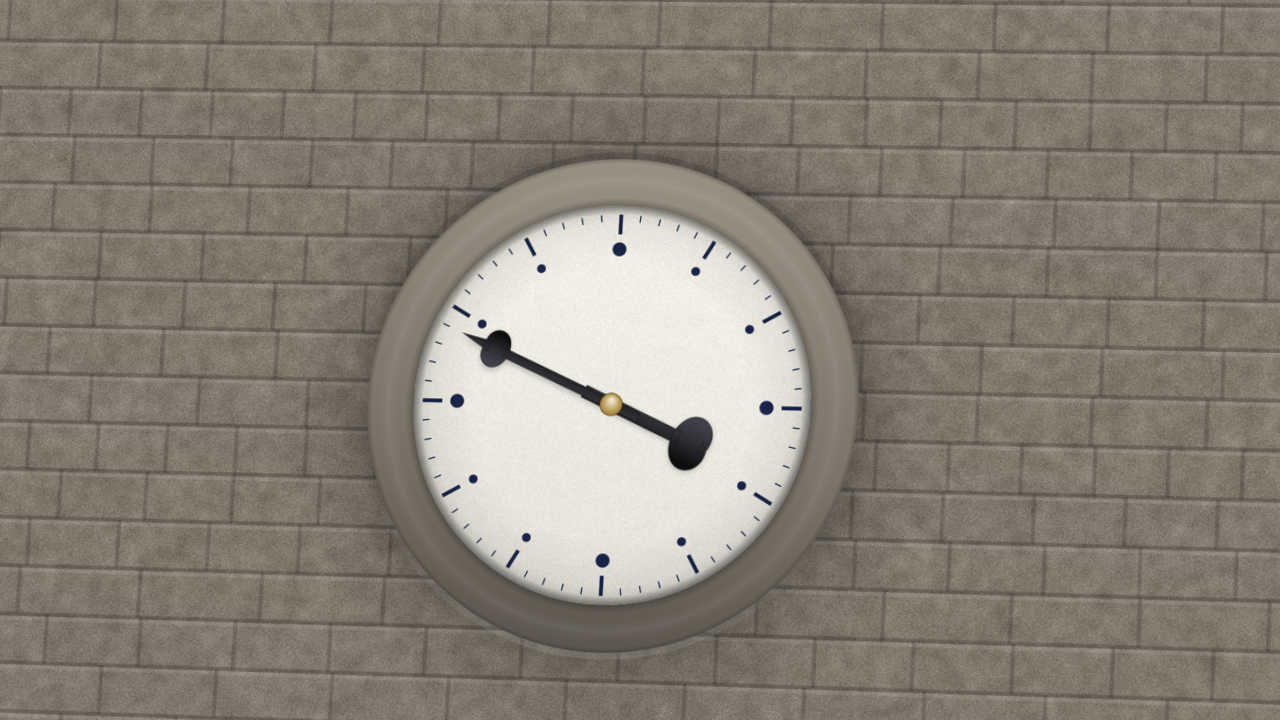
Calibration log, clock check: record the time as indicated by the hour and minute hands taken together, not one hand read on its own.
3:49
